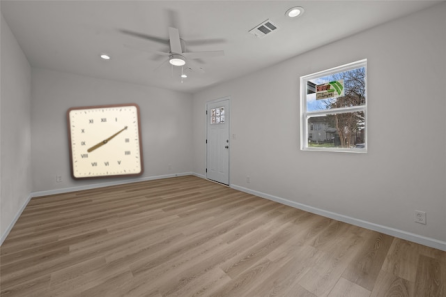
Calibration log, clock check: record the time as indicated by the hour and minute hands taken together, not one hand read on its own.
8:10
